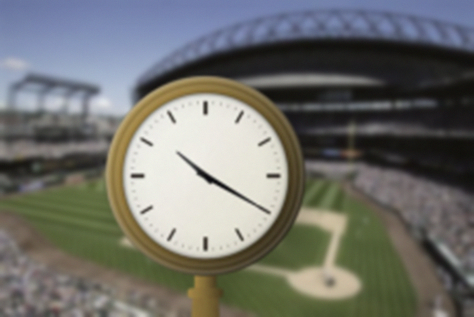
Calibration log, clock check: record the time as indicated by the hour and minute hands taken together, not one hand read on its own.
10:20
